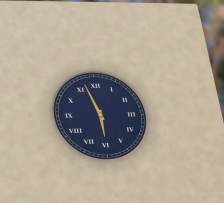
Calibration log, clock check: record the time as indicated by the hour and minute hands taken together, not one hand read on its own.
5:57
